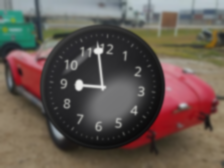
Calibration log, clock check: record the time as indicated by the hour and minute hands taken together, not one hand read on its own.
8:58
